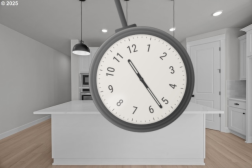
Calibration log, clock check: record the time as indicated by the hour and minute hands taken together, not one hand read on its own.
11:27
